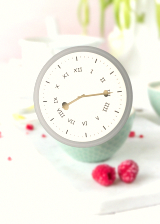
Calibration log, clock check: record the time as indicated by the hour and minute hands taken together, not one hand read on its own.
8:15
